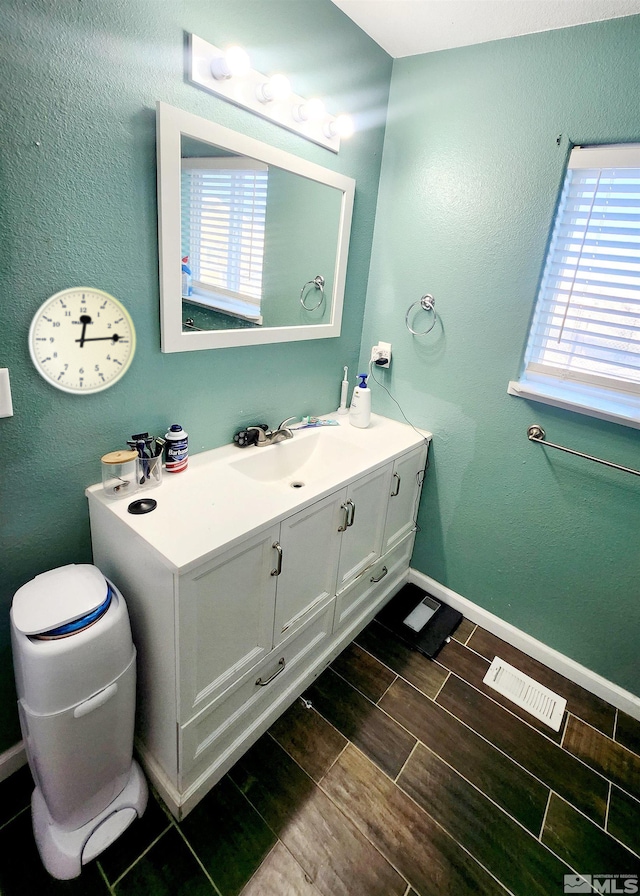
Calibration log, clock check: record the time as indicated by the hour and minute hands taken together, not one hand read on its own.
12:14
